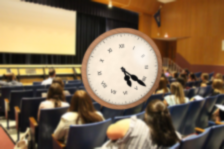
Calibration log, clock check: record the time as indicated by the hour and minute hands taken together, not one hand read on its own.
5:22
